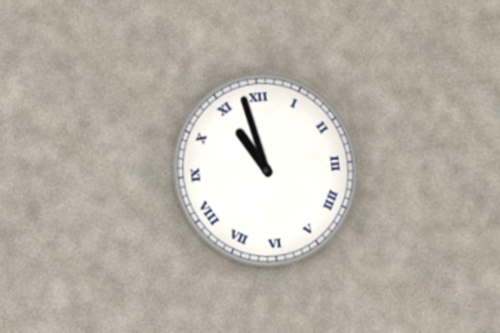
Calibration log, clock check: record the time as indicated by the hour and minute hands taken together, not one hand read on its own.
10:58
